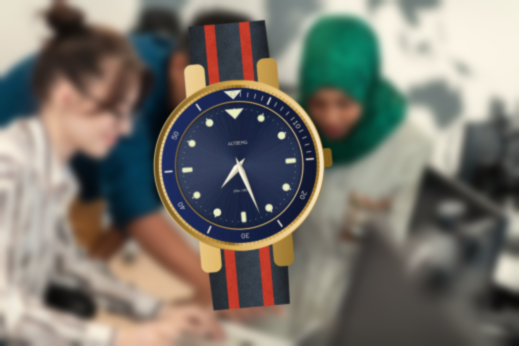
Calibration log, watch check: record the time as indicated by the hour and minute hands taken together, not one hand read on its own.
7:27
